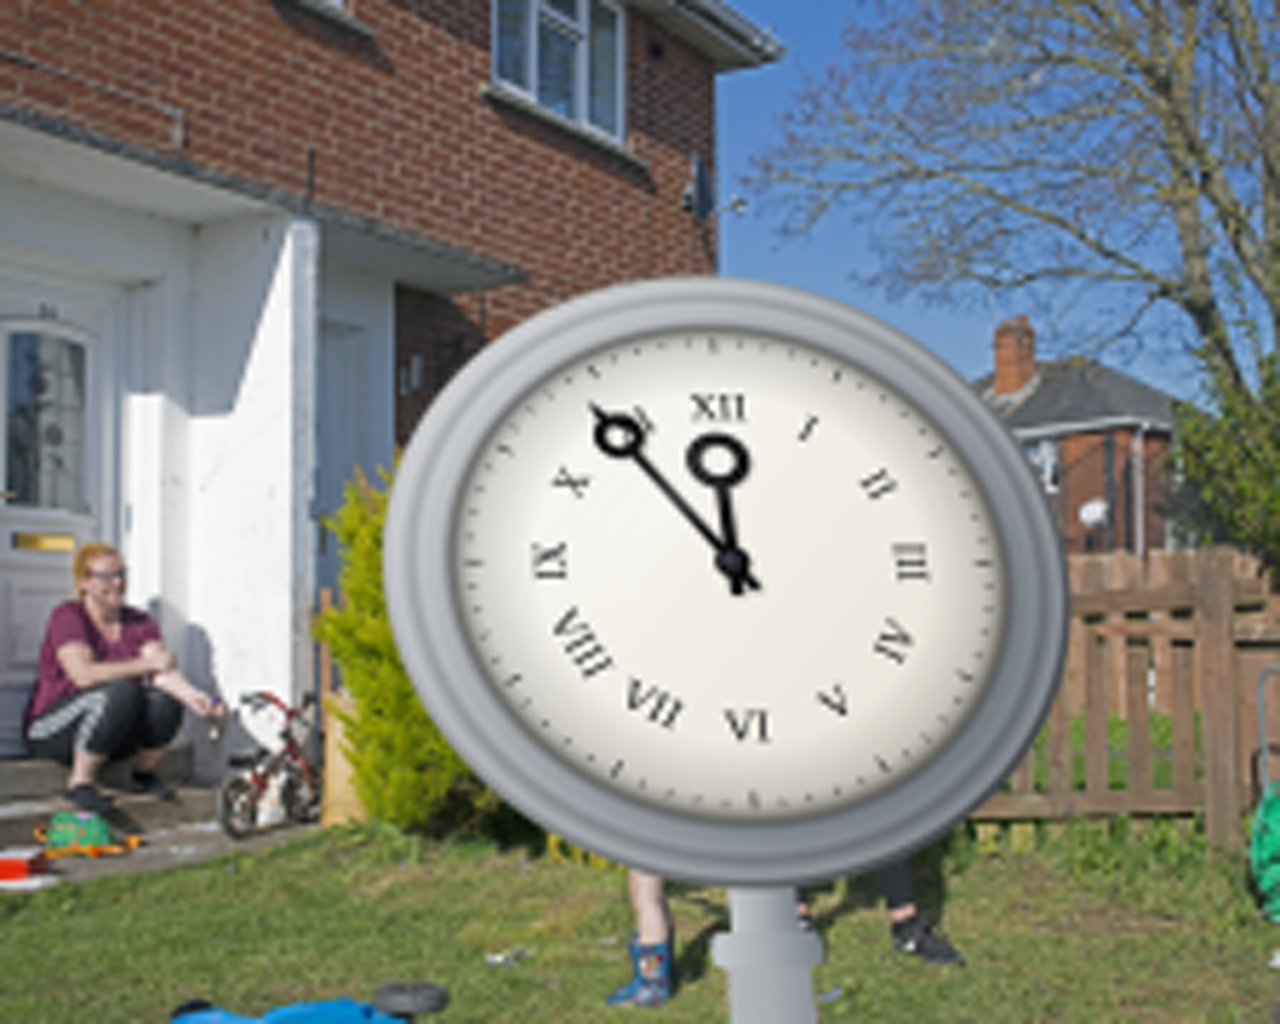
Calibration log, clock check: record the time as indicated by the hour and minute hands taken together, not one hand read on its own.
11:54
